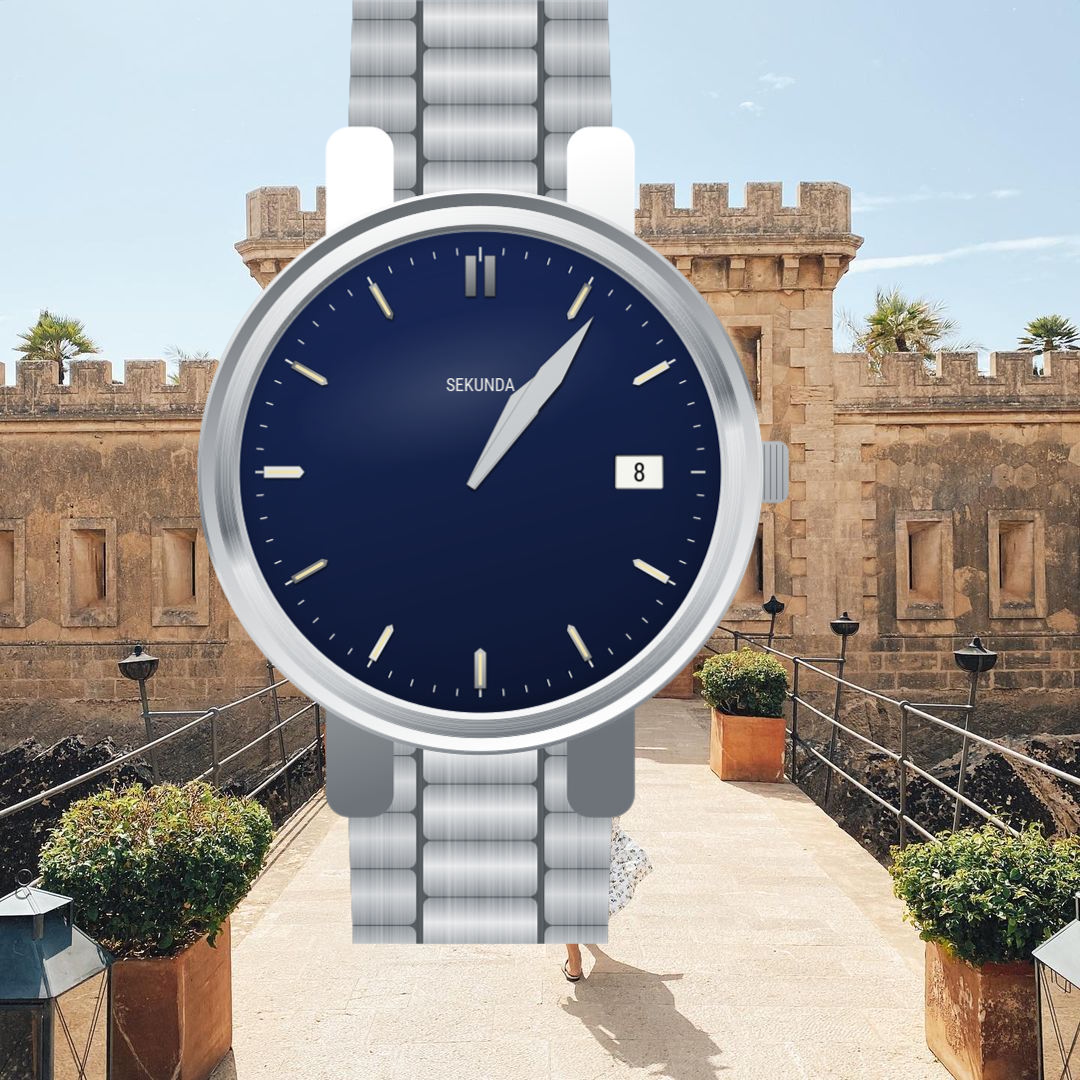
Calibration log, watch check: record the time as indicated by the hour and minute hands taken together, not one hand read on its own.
1:06
